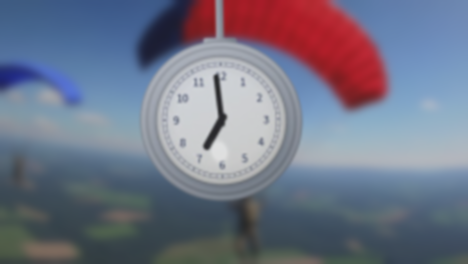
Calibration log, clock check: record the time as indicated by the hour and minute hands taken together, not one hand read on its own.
6:59
